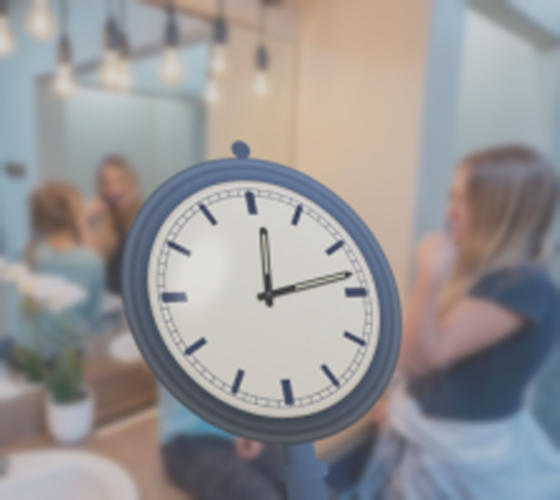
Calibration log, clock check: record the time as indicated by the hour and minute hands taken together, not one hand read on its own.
12:13
